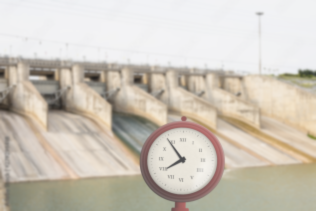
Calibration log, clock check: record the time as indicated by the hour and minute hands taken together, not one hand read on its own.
7:54
